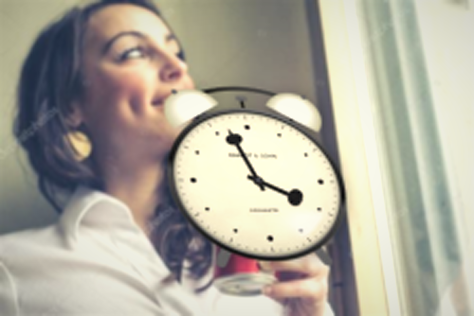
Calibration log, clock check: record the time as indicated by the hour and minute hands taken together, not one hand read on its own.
3:57
